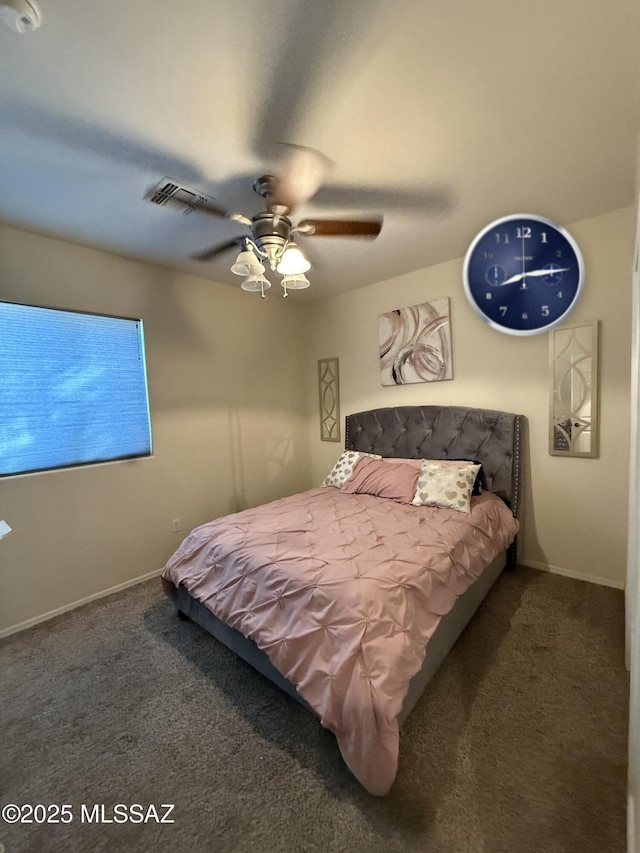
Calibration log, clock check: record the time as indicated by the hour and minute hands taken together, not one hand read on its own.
8:14
